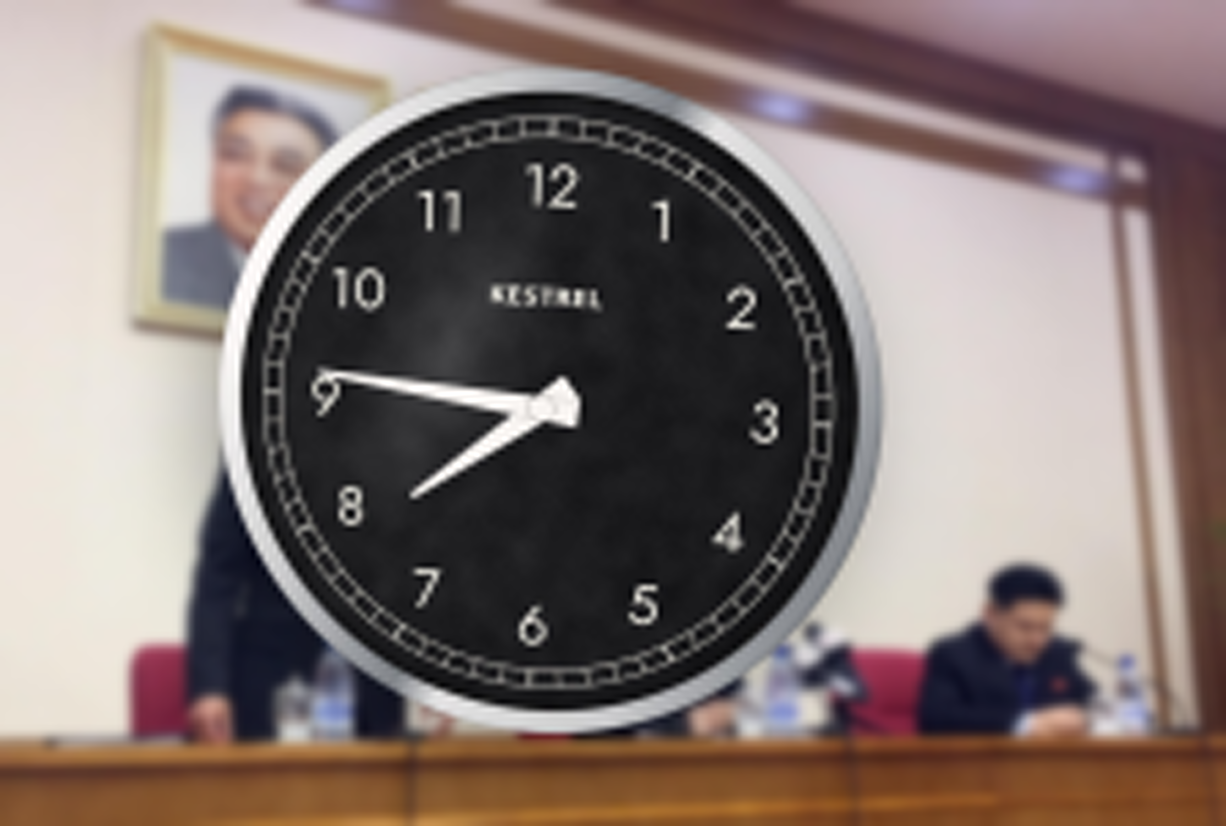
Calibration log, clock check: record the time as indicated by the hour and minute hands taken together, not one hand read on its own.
7:46
